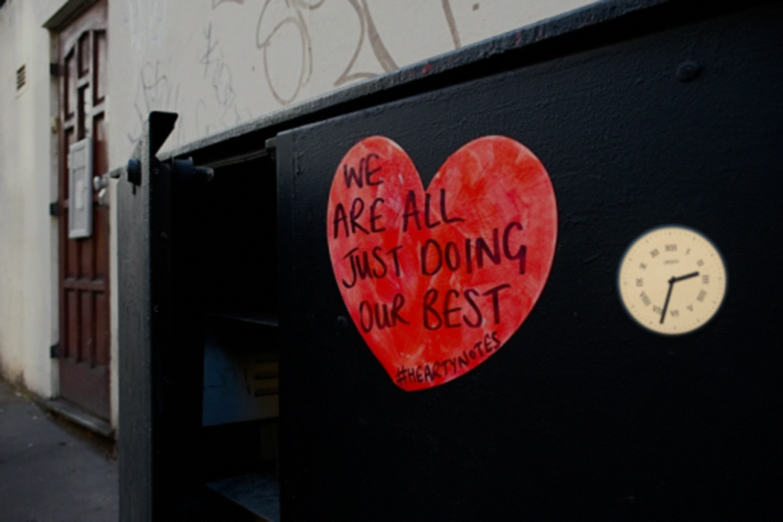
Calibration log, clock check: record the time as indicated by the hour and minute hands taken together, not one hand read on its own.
2:33
